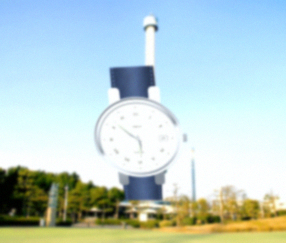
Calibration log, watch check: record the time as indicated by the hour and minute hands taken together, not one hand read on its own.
5:52
